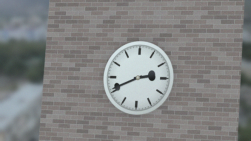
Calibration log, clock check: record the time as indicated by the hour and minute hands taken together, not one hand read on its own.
2:41
